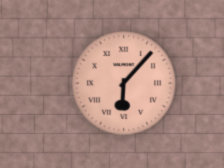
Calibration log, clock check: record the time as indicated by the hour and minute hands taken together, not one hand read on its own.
6:07
